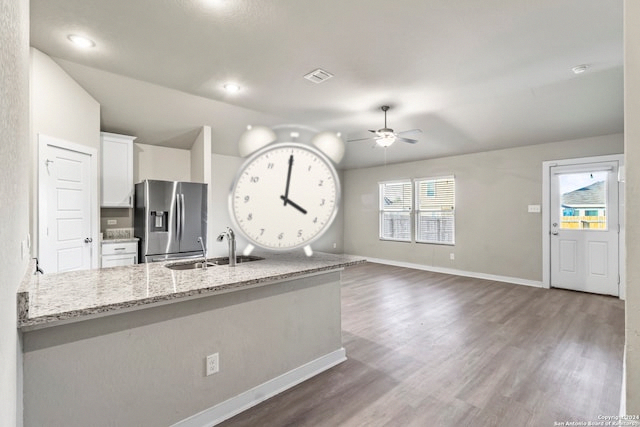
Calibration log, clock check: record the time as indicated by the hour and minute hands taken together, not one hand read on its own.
4:00
